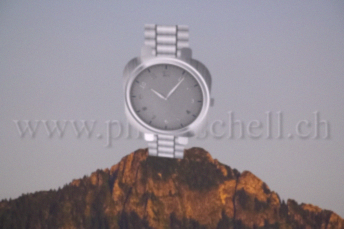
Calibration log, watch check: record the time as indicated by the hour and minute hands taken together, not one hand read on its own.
10:06
